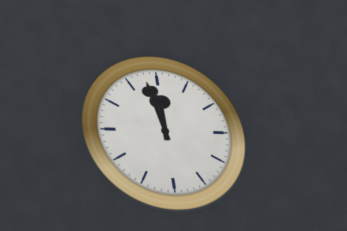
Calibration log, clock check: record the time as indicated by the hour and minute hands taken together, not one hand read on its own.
11:58
